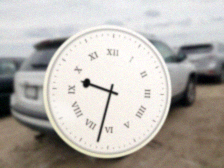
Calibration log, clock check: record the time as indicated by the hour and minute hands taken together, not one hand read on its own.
9:32
